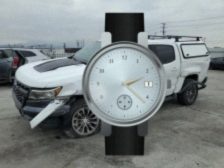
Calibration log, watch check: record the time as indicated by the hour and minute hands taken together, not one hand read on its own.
2:22
